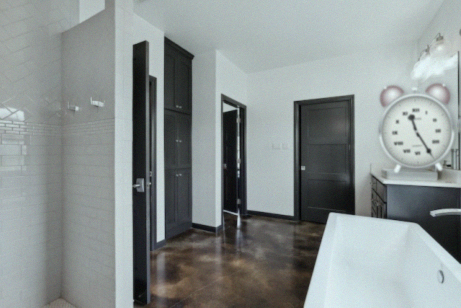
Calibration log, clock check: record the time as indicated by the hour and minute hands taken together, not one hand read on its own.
11:25
